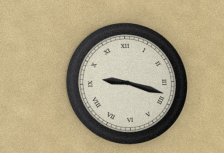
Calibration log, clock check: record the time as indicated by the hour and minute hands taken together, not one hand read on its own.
9:18
